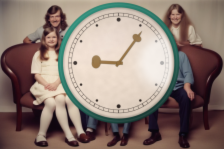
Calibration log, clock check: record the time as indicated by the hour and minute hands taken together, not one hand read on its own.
9:06
